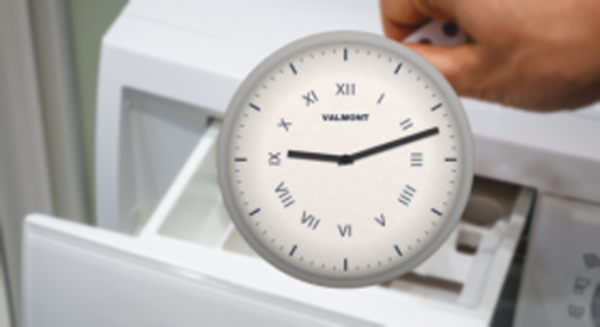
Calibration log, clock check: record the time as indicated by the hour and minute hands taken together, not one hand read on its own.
9:12
